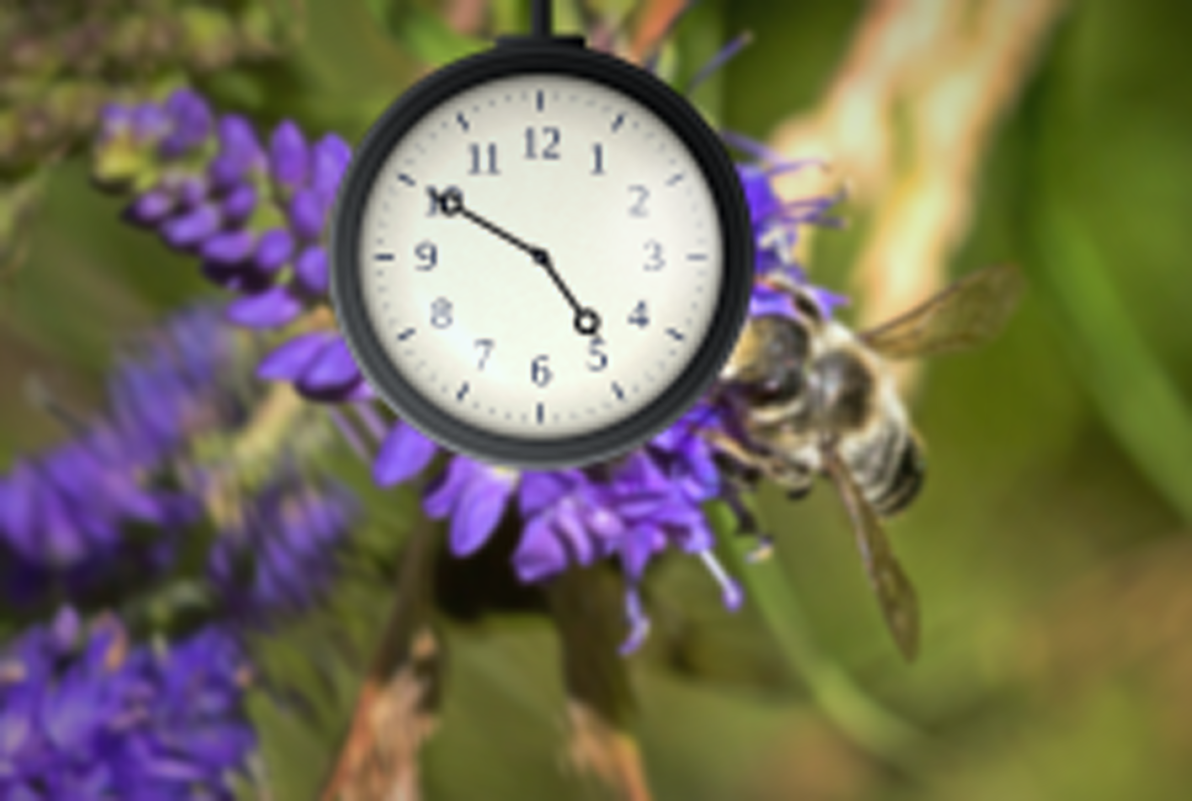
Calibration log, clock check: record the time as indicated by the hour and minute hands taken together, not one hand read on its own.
4:50
